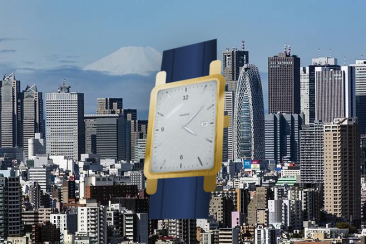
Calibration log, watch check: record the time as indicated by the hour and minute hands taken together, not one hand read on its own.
4:08
